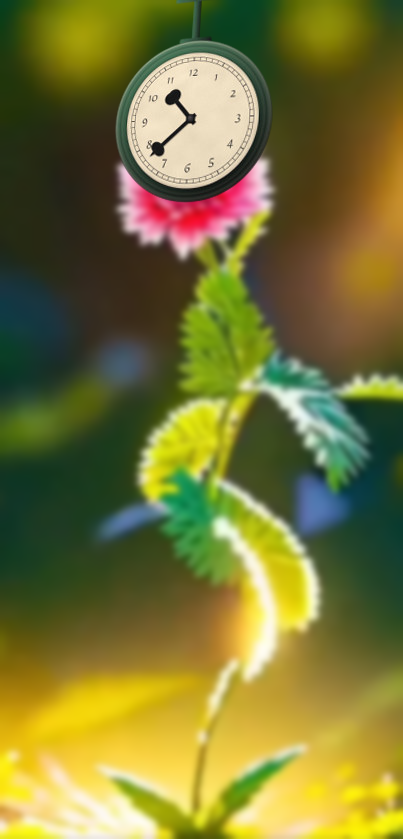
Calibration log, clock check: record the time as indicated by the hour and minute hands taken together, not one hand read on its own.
10:38
